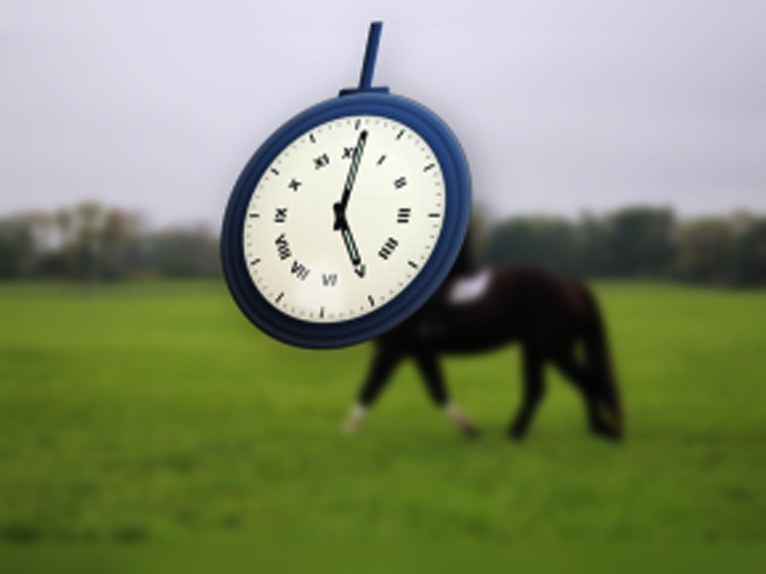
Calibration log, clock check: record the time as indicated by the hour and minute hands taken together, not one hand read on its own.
5:01
